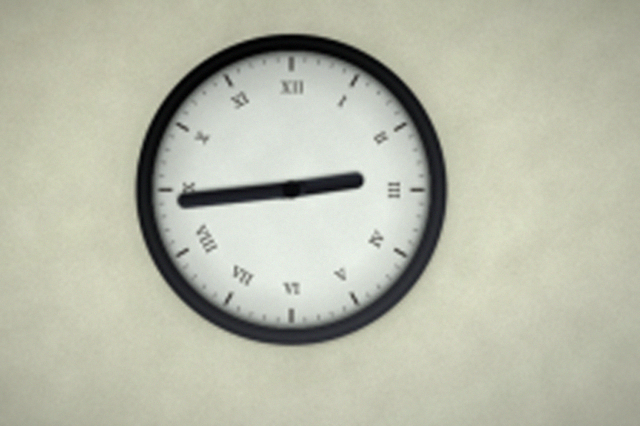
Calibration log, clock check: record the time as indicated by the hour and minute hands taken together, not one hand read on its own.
2:44
